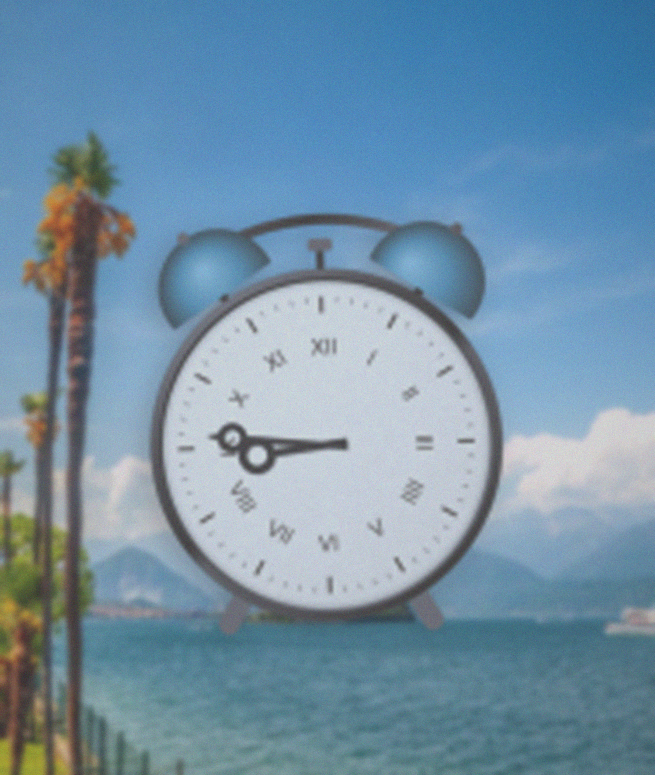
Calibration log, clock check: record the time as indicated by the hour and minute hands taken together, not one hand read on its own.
8:46
